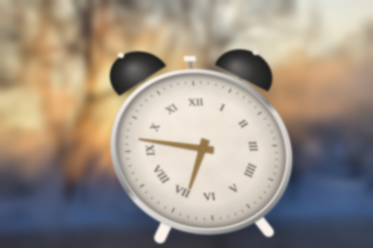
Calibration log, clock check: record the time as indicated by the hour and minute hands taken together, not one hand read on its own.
6:47
